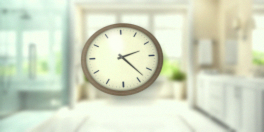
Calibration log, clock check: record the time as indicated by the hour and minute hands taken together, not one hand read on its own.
2:23
